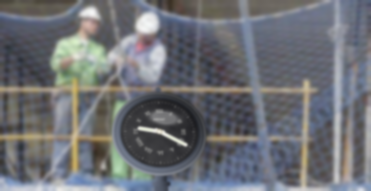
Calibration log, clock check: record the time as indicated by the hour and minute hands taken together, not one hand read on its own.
9:20
